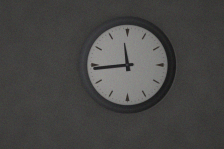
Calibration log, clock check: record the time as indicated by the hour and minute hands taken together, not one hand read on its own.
11:44
